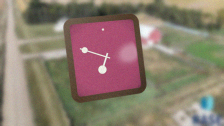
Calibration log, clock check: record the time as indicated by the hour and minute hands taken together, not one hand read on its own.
6:49
